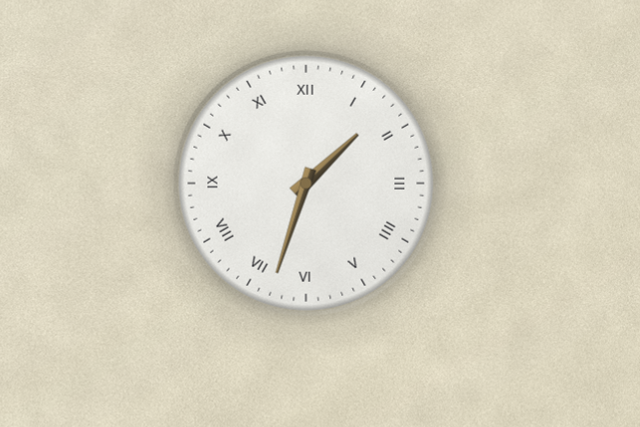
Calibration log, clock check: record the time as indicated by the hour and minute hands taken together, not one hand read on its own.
1:33
